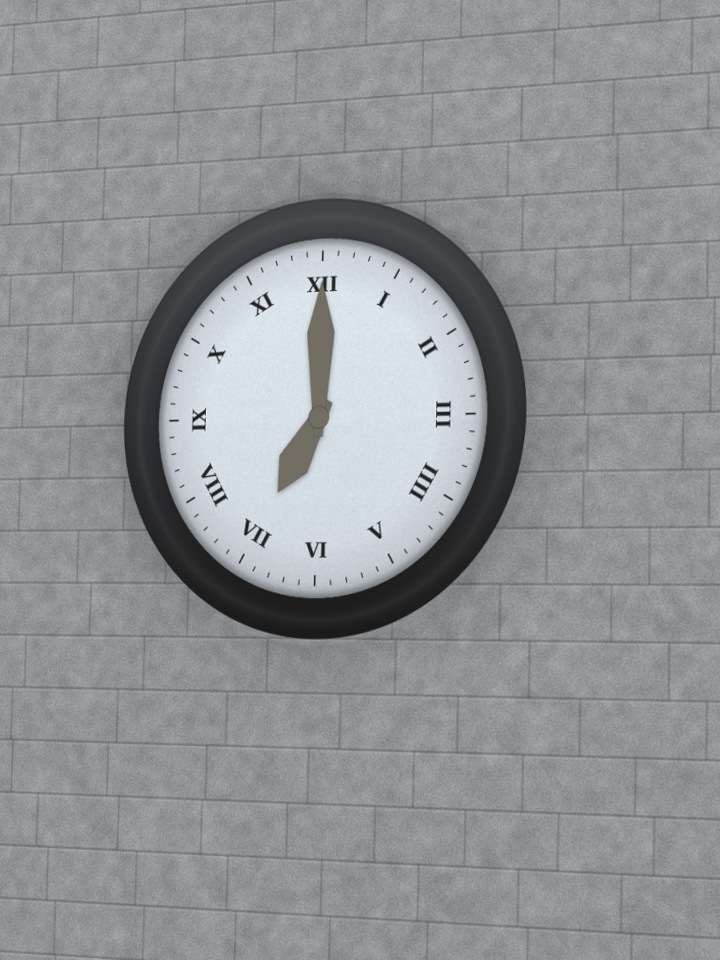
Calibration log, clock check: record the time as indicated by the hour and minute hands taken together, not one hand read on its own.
7:00
